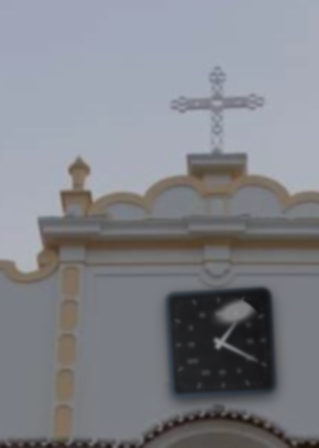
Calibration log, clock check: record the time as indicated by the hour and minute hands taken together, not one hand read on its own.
1:20
